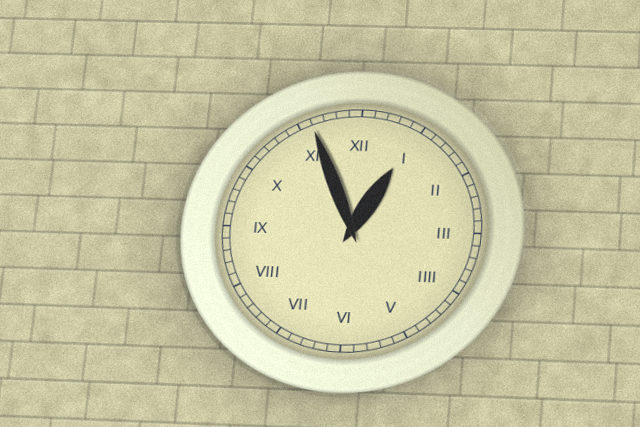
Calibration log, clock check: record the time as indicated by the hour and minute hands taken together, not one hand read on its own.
12:56
